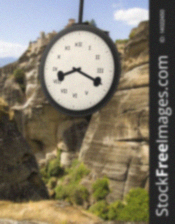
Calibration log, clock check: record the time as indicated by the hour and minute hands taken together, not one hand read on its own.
8:19
